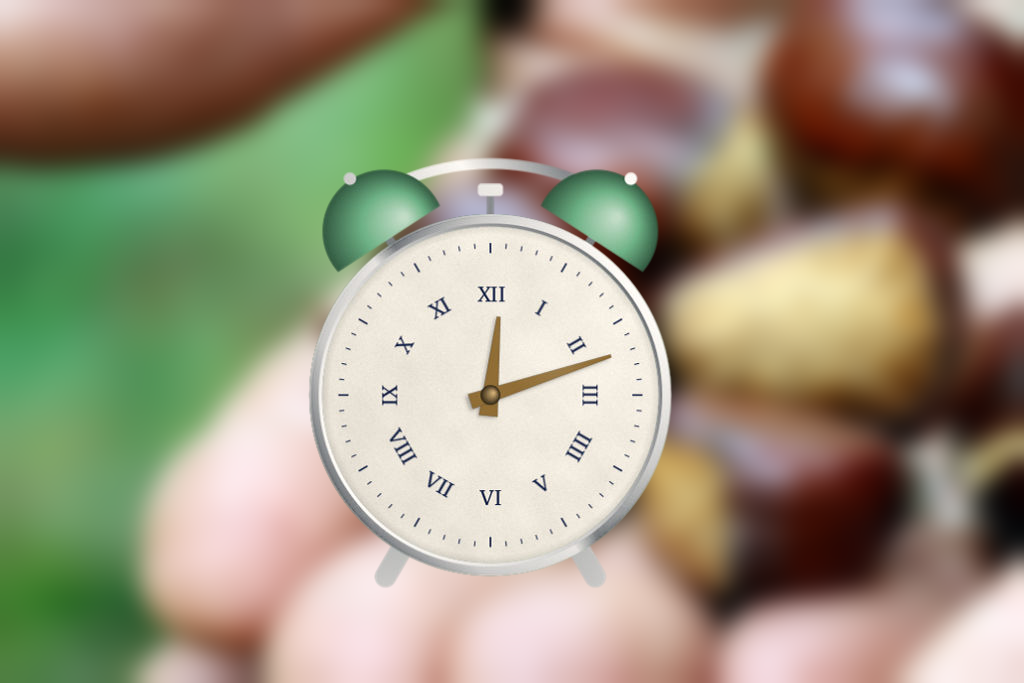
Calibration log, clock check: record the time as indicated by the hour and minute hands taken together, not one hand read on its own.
12:12
